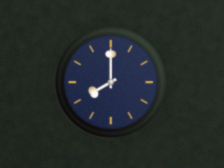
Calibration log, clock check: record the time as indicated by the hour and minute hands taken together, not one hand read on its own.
8:00
